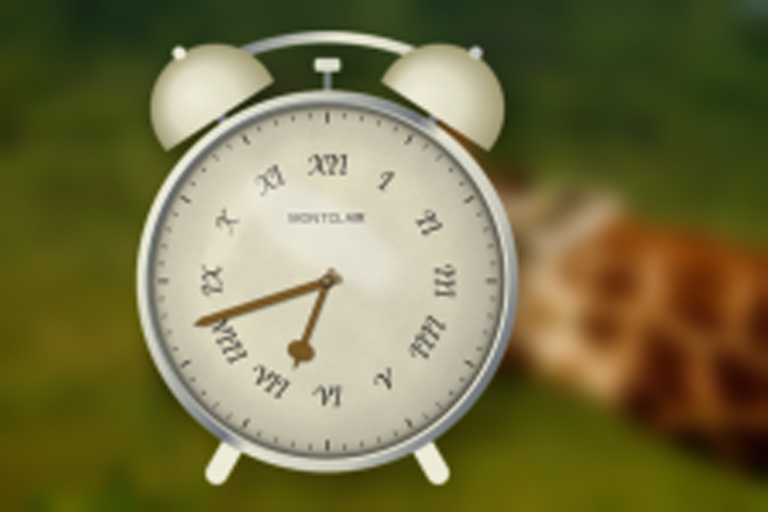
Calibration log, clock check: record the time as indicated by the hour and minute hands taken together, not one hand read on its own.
6:42
